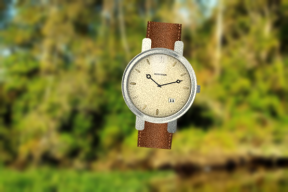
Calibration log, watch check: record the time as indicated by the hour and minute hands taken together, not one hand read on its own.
10:12
